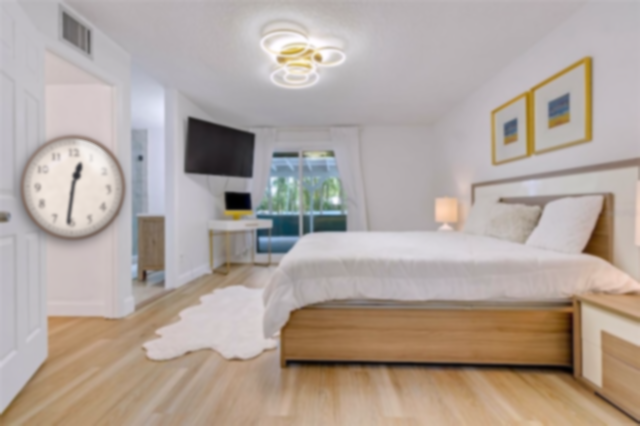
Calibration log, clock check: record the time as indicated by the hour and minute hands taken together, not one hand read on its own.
12:31
